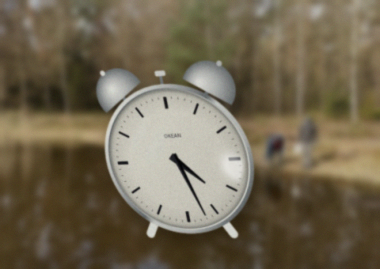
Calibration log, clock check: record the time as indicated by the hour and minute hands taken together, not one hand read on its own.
4:27
